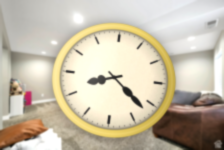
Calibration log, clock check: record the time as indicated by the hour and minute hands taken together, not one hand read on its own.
8:22
